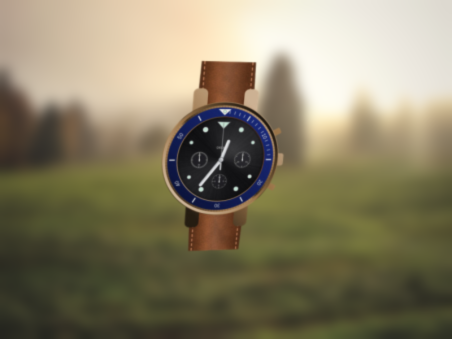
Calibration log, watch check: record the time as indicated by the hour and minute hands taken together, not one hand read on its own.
12:36
